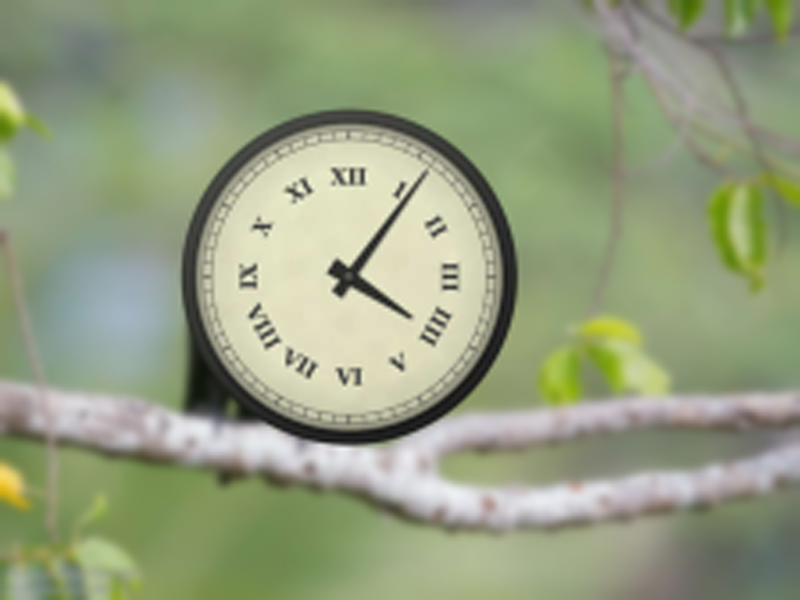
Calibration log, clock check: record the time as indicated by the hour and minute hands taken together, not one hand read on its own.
4:06
